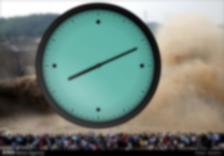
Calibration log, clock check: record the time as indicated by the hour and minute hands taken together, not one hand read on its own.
8:11
